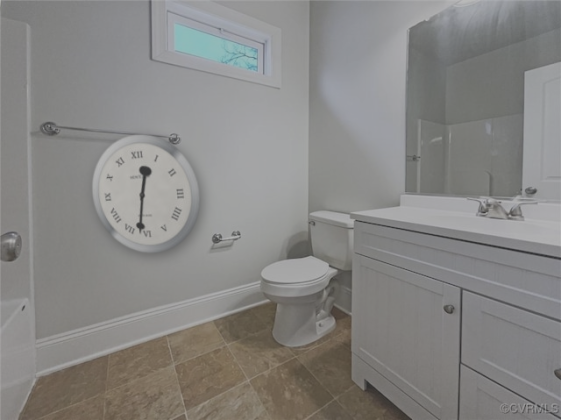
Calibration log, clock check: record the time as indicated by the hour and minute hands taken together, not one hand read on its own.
12:32
